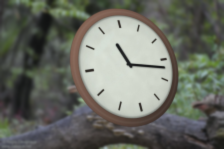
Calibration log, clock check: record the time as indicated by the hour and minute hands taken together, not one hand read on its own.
11:17
